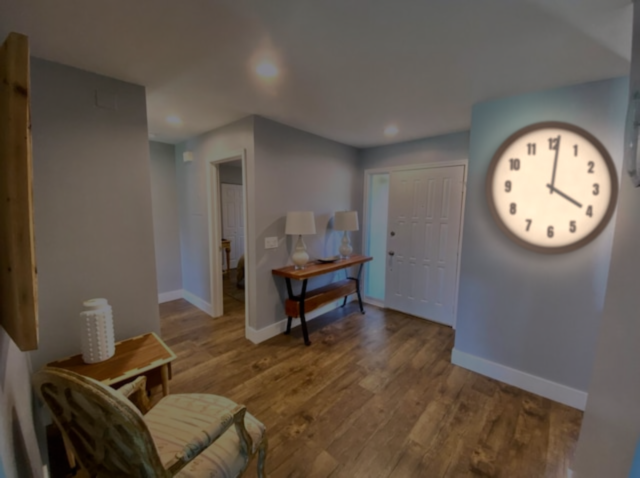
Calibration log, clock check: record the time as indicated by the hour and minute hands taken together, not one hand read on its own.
4:01
